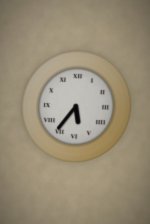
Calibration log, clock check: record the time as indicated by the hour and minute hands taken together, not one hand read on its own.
5:36
